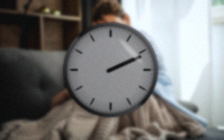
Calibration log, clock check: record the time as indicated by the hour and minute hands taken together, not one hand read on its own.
2:11
